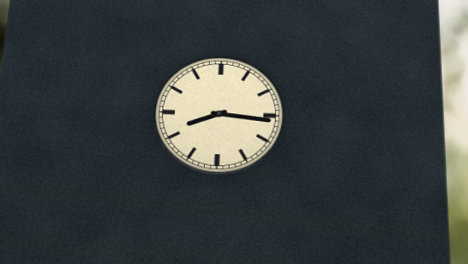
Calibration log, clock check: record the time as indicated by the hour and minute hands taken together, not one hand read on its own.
8:16
